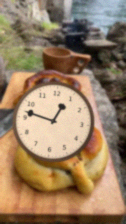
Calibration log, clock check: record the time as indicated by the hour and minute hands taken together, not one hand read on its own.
12:47
